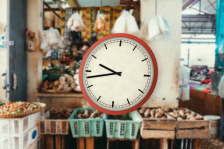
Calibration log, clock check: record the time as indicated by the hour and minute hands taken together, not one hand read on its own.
9:43
